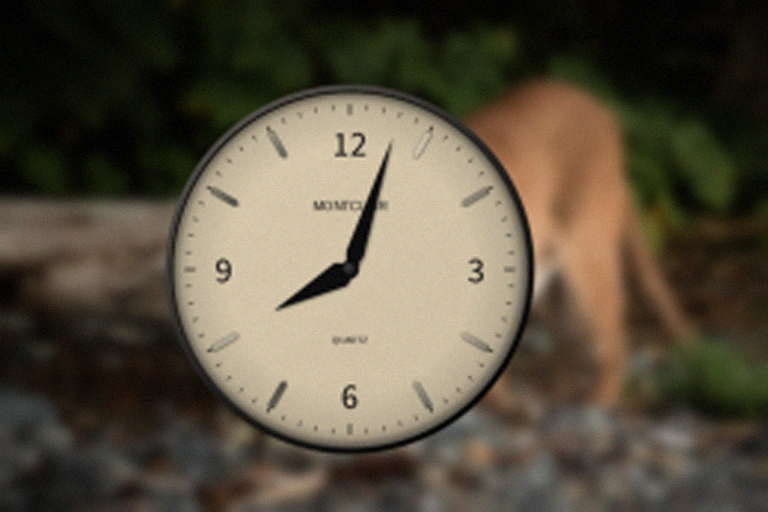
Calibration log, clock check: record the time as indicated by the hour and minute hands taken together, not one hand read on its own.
8:03
